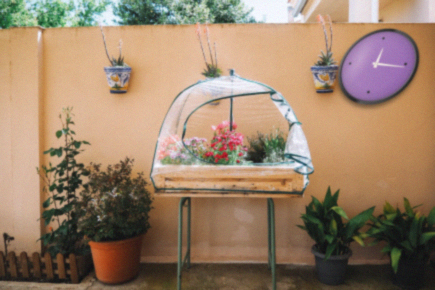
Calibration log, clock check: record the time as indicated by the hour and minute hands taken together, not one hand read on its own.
12:16
